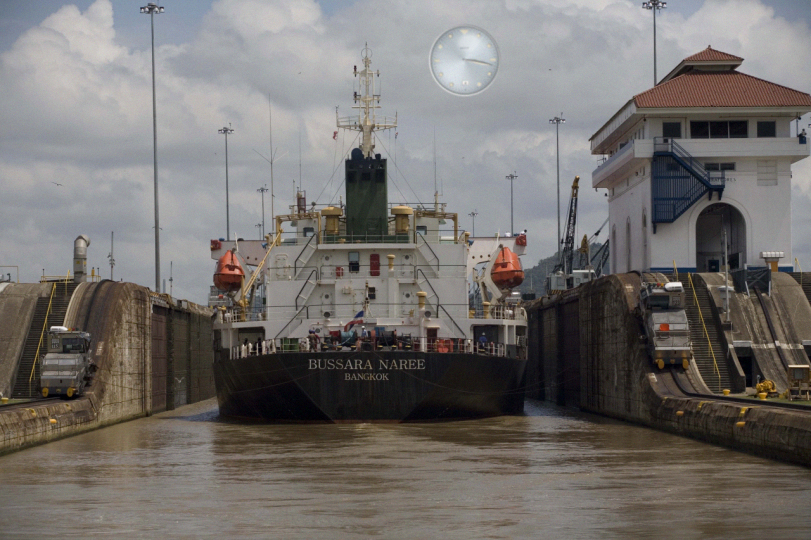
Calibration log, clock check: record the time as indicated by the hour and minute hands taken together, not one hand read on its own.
3:17
